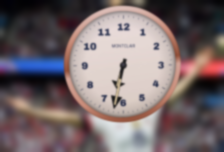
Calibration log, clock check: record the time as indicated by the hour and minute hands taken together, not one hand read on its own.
6:32
